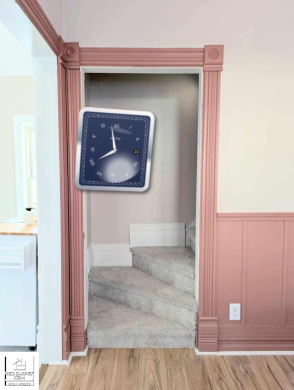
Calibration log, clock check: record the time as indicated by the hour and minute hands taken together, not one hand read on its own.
7:58
